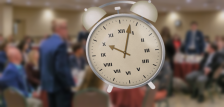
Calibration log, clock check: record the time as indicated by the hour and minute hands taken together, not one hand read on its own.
10:03
